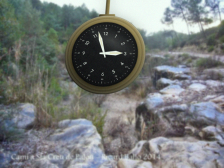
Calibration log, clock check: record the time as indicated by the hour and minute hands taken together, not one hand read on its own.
2:57
